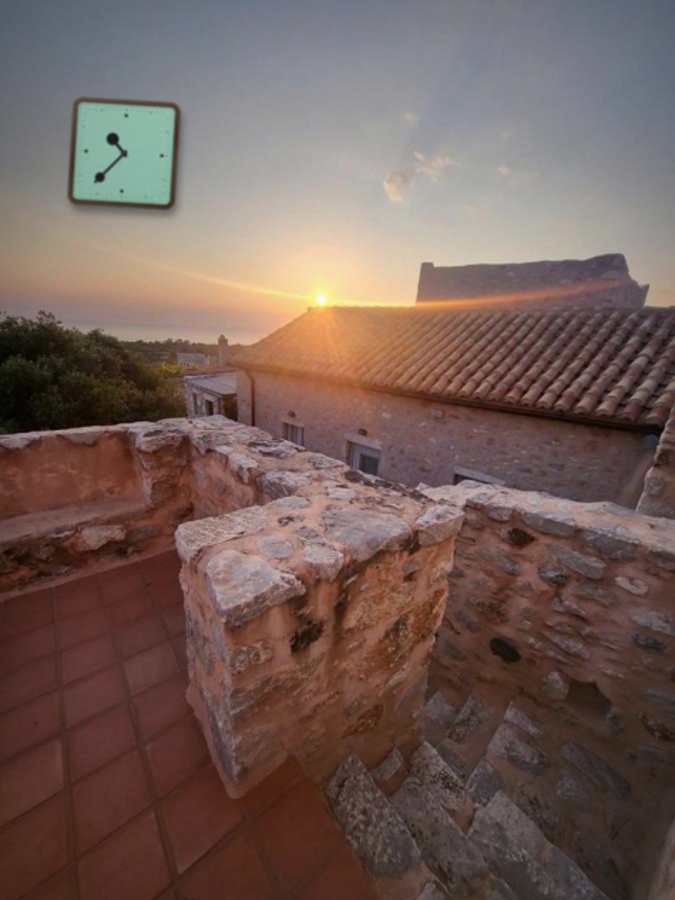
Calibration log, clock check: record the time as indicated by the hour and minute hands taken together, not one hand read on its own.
10:37
